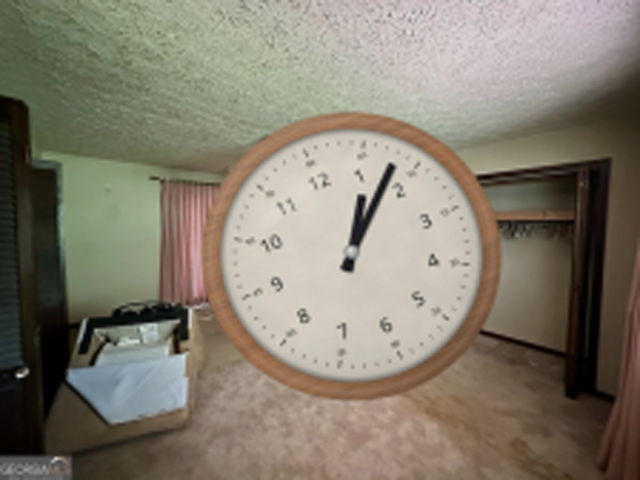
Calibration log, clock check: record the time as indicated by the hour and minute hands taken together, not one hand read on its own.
1:08
